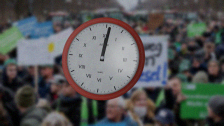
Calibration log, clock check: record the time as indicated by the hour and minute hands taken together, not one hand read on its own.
12:01
